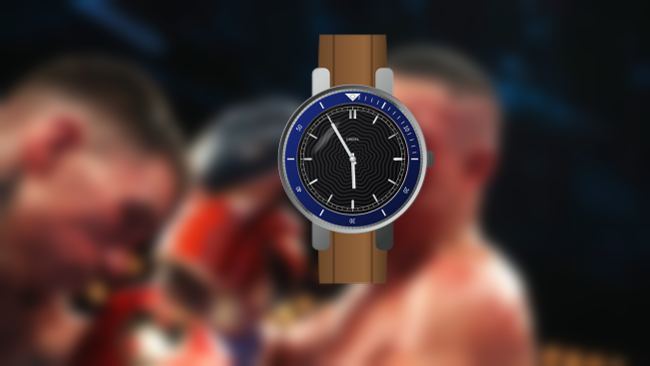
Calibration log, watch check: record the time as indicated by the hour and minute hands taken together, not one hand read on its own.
5:55
